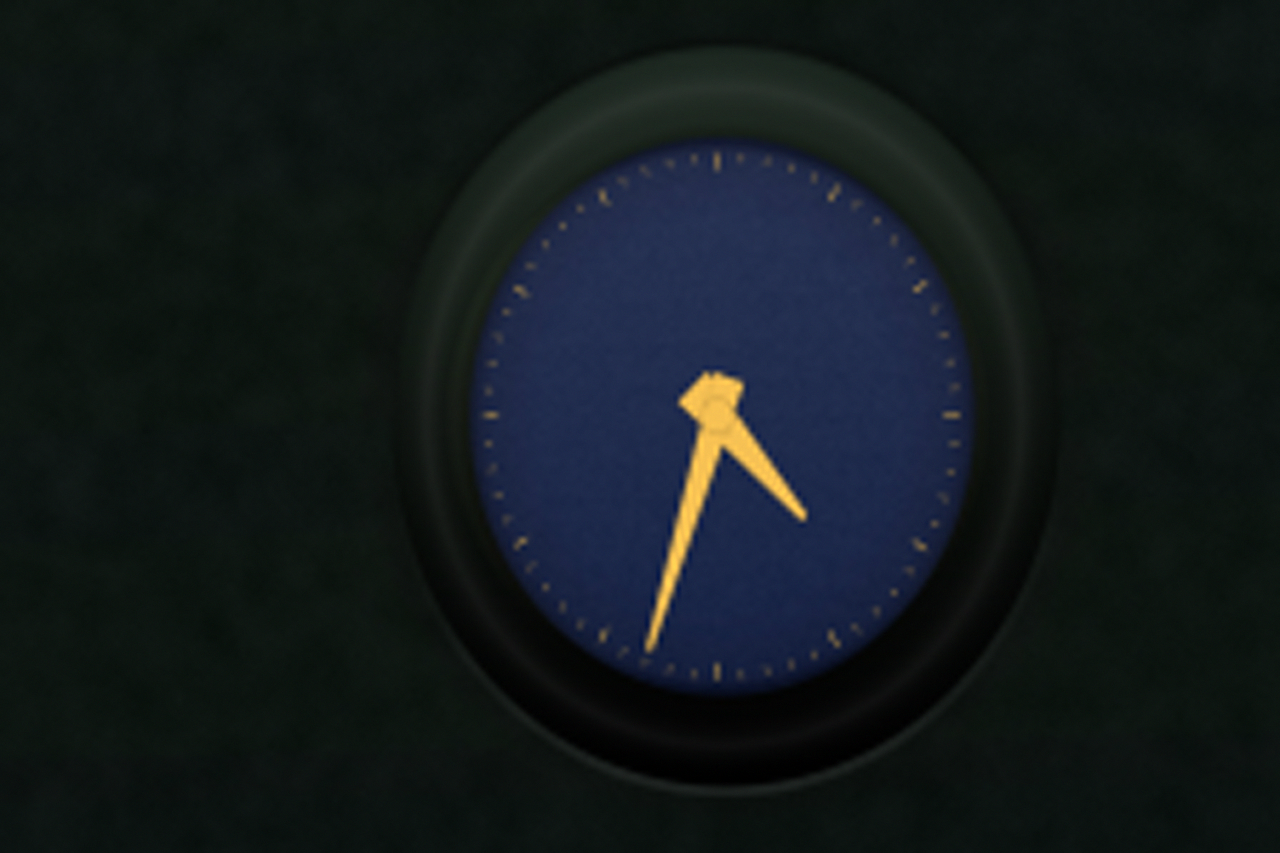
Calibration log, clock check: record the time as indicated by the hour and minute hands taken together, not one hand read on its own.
4:33
